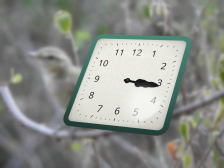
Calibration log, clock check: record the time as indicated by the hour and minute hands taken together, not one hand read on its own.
3:16
